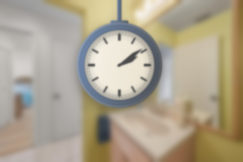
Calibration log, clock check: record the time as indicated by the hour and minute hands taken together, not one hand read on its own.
2:09
